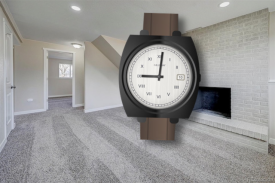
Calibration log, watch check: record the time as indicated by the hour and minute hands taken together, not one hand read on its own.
9:01
